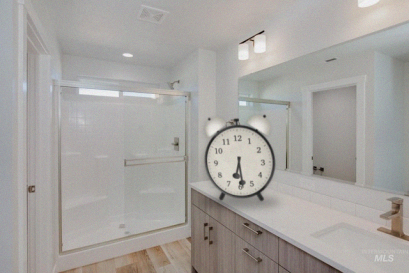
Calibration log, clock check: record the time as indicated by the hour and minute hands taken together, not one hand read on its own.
6:29
